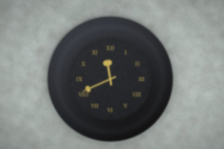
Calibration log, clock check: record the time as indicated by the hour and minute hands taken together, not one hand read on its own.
11:41
